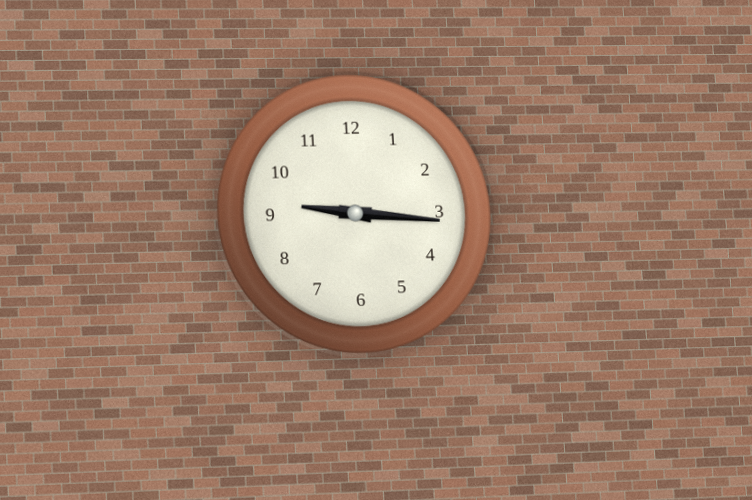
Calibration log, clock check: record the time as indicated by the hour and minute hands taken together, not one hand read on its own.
9:16
